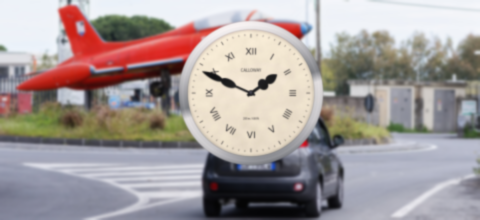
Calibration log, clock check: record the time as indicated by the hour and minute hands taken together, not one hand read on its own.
1:49
